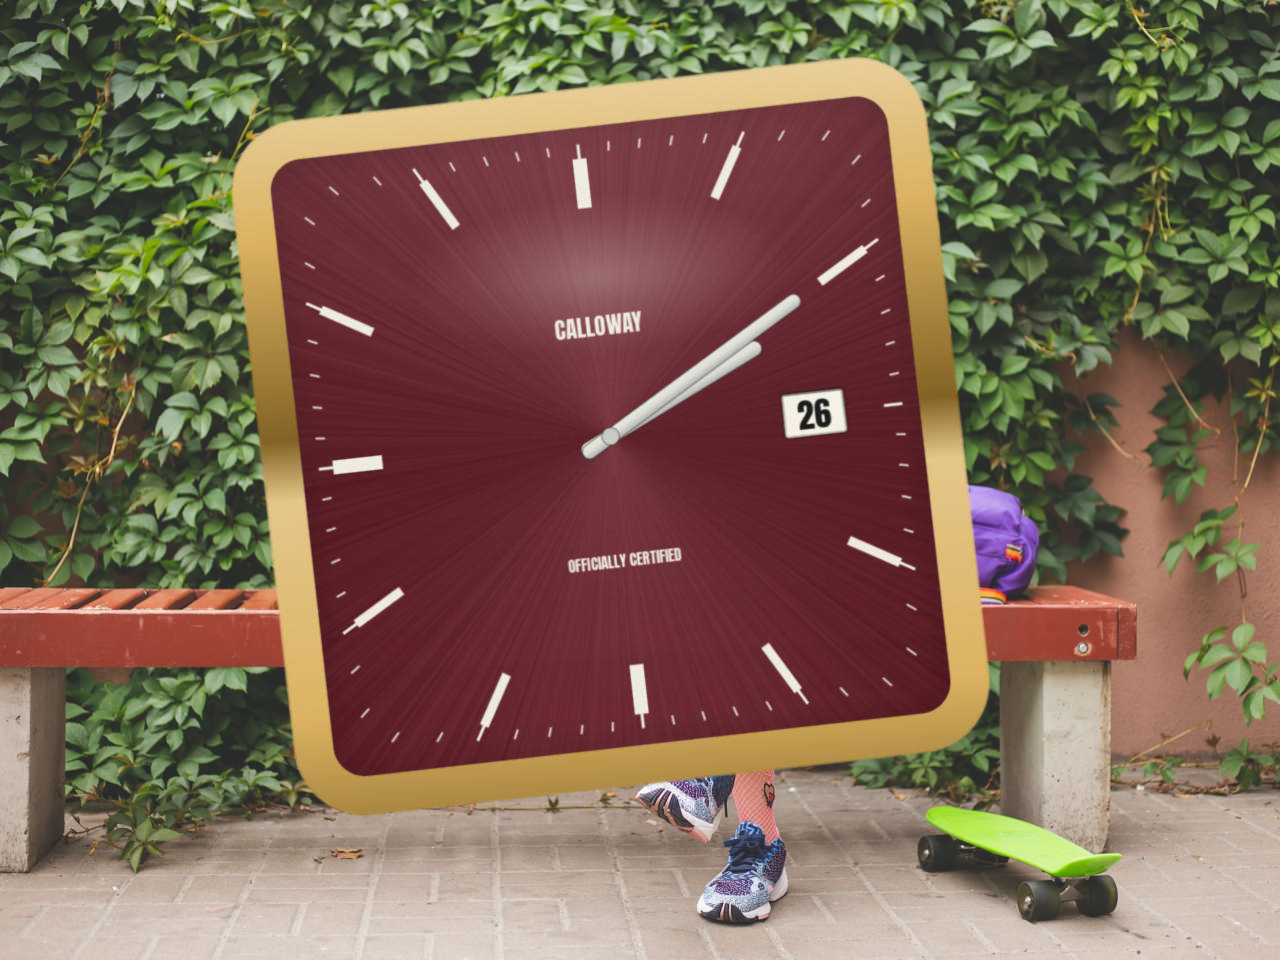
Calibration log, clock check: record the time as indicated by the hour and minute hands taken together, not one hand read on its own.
2:10
